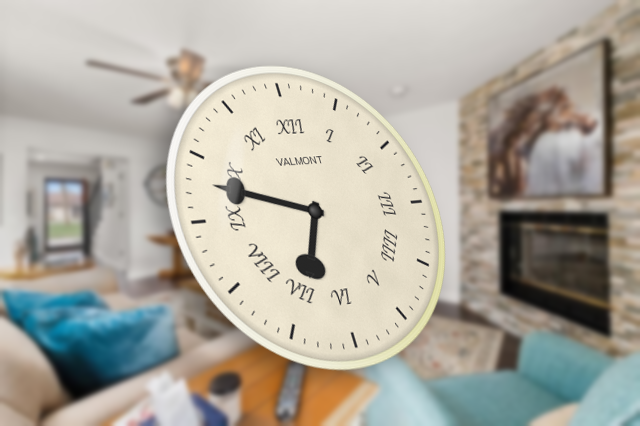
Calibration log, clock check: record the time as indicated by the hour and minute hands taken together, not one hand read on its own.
6:48
